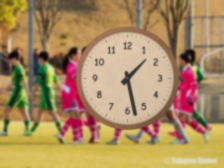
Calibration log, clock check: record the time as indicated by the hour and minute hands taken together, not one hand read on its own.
1:28
